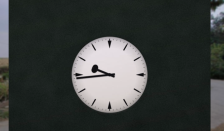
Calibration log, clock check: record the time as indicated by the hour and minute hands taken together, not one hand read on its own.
9:44
